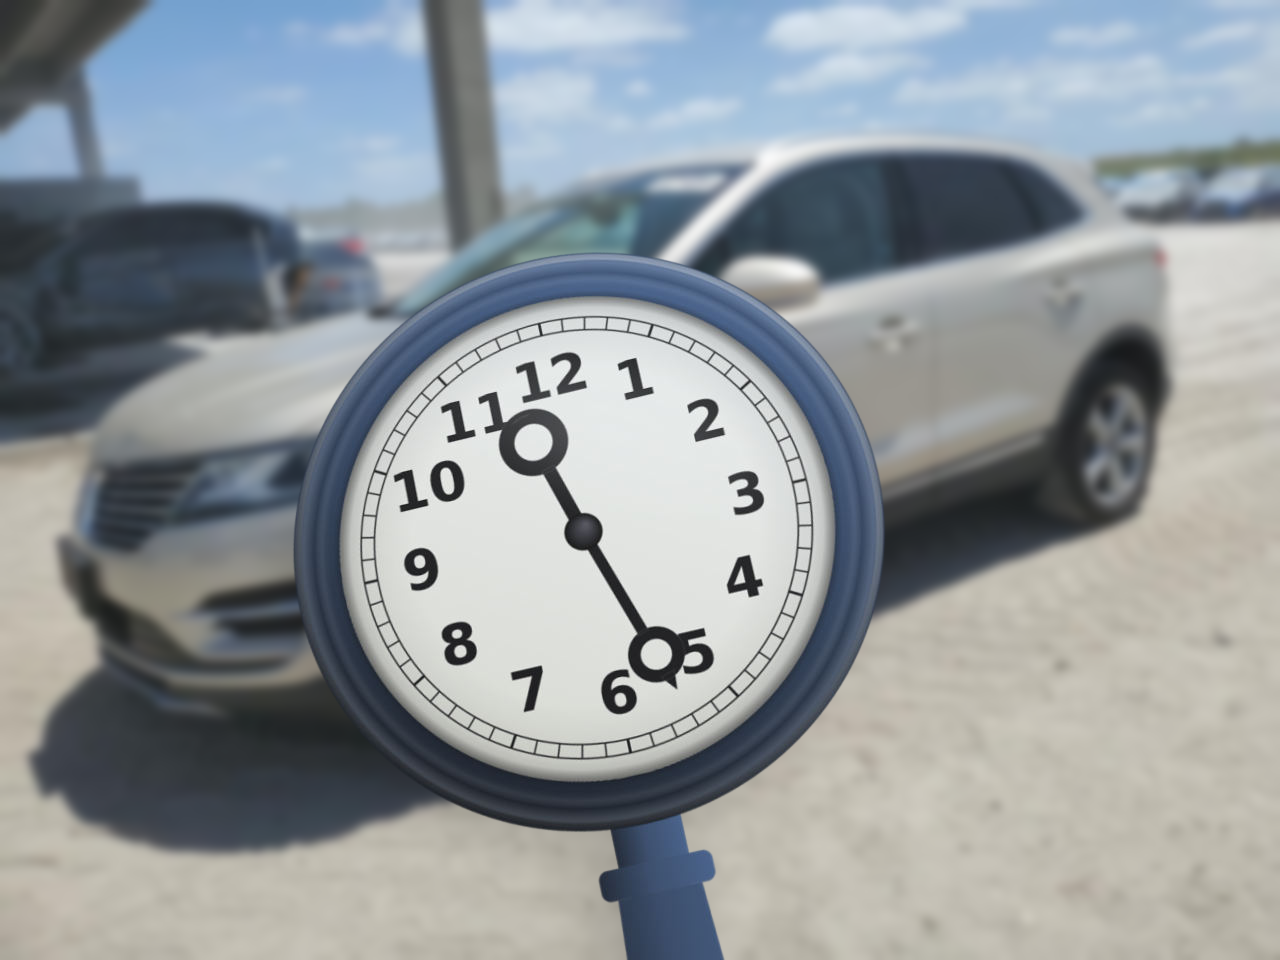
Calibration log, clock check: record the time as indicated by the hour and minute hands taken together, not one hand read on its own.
11:27
